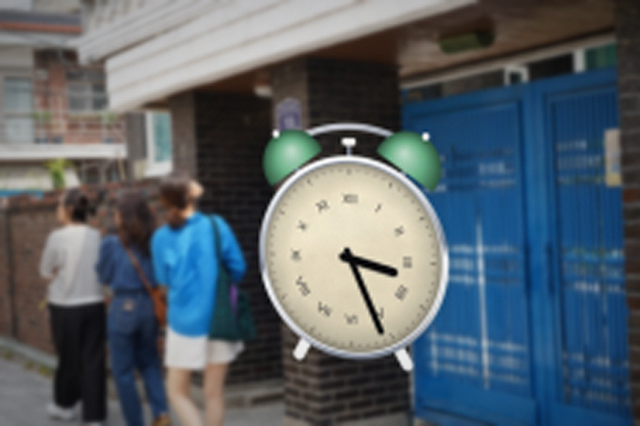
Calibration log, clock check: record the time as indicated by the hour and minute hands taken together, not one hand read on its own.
3:26
